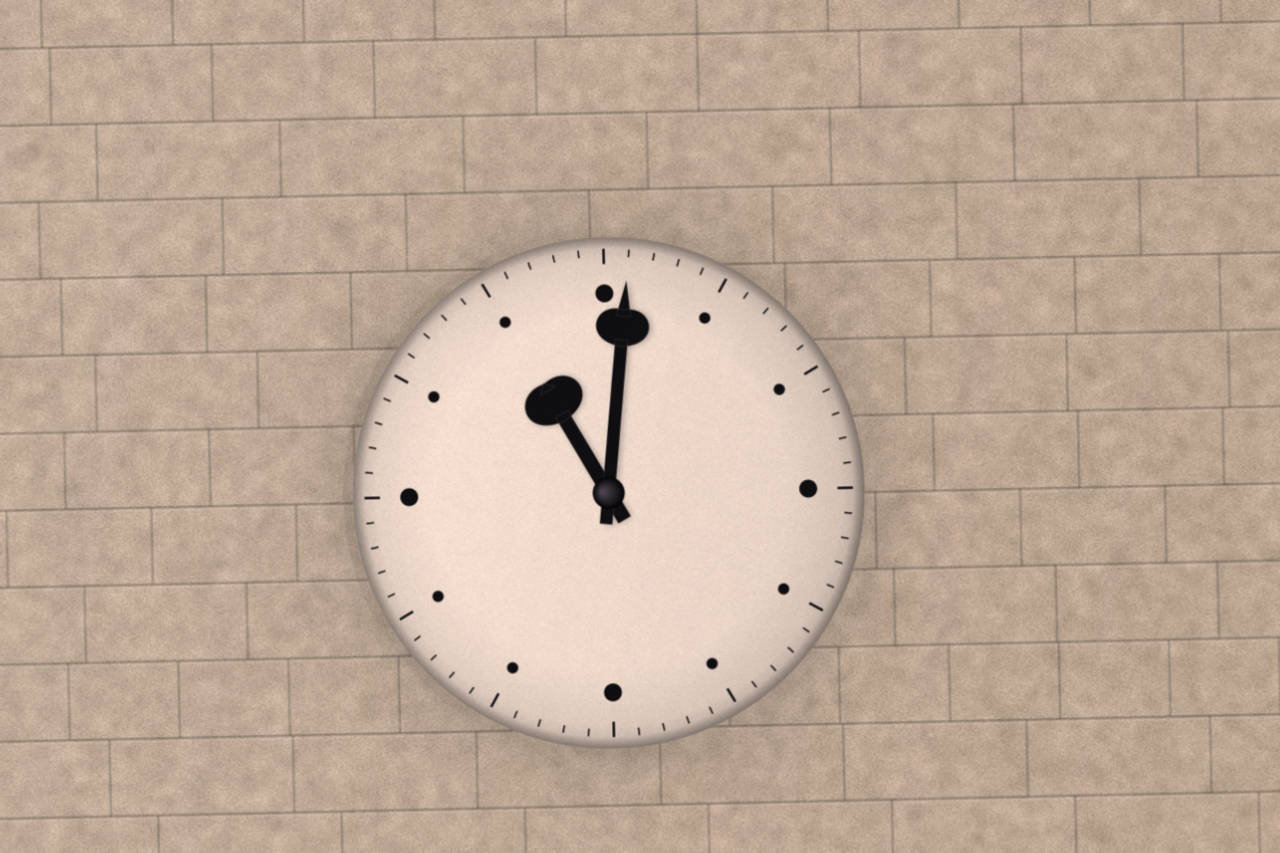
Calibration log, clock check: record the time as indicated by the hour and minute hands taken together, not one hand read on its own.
11:01
